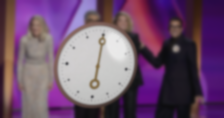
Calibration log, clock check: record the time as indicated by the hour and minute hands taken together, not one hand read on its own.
6:00
